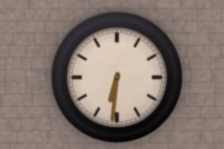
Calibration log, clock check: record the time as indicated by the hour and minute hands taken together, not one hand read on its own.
6:31
